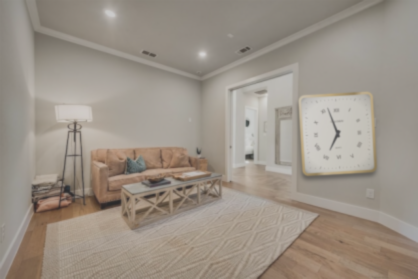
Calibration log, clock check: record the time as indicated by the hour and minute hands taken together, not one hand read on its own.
6:57
